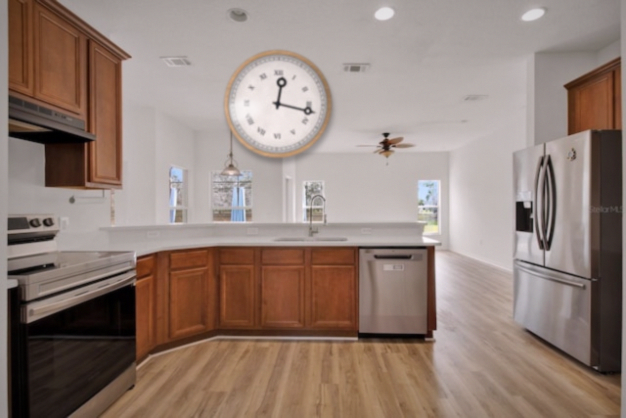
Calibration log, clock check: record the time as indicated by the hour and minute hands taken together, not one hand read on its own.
12:17
